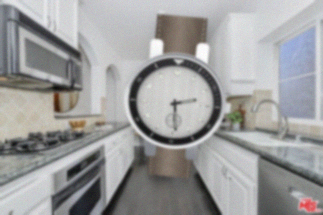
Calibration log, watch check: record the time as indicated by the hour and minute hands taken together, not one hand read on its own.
2:29
